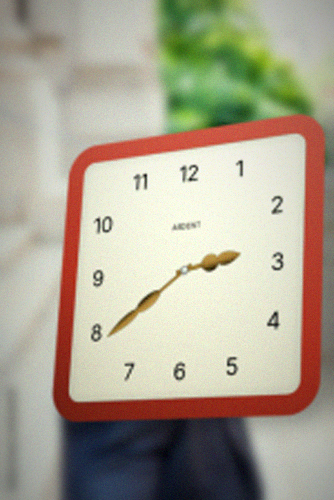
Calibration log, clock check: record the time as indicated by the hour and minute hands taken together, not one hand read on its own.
2:39
